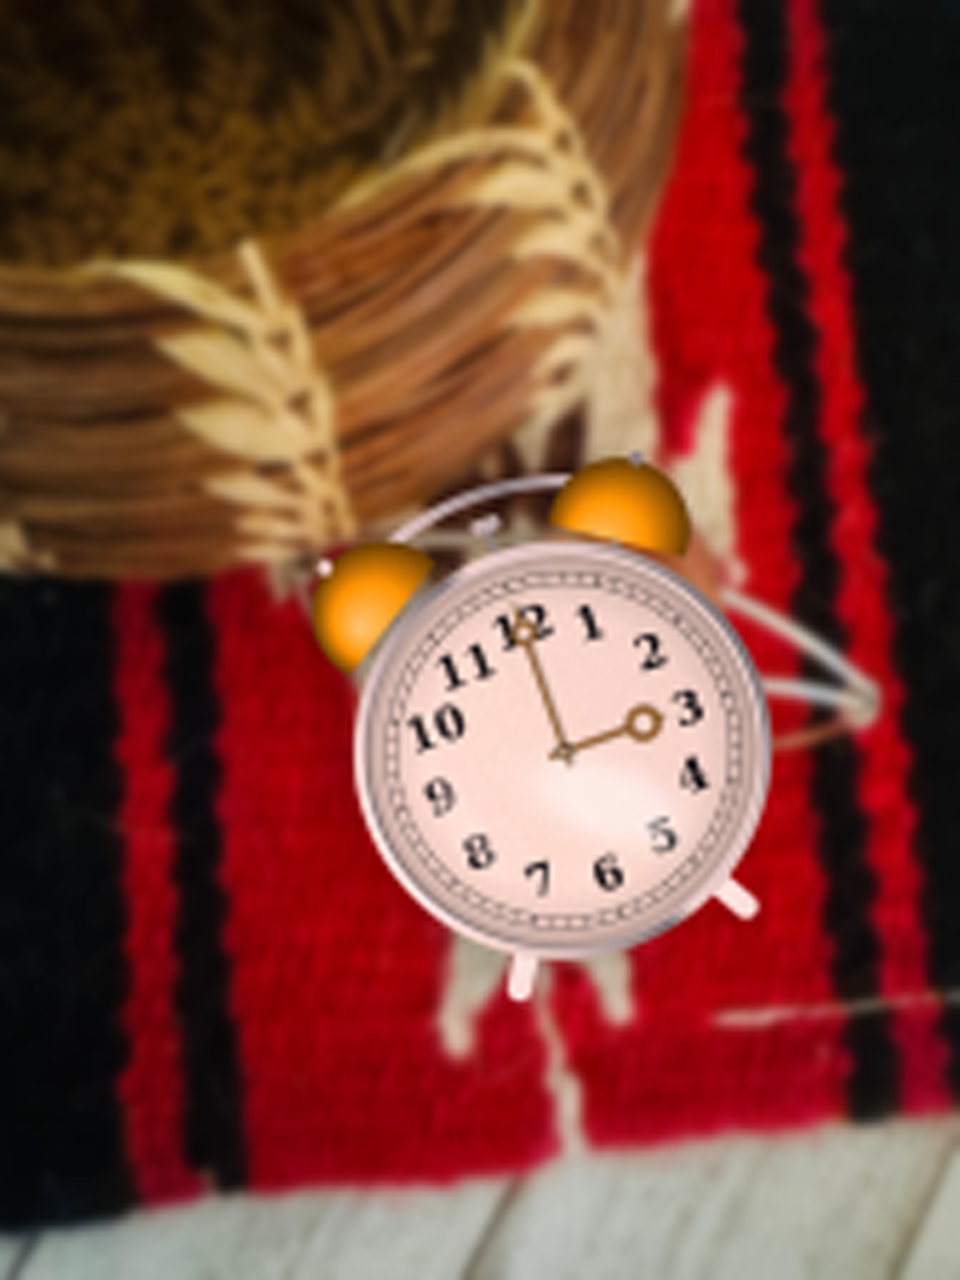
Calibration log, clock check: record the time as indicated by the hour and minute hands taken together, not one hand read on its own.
3:00
